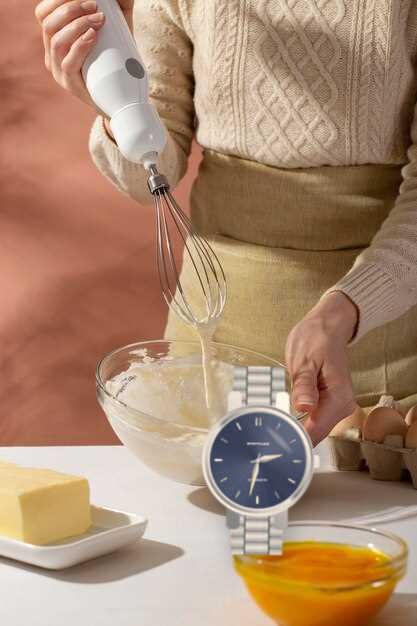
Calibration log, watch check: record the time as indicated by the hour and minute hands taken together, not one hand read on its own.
2:32
